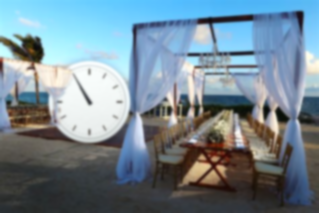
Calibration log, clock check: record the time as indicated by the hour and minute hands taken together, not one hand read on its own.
10:55
